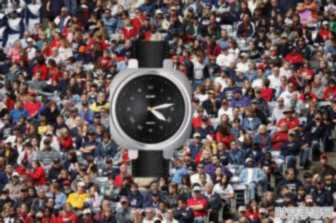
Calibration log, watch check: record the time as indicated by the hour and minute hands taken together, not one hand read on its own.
4:13
